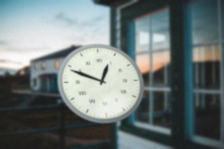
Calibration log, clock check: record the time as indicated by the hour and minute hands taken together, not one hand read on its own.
12:49
